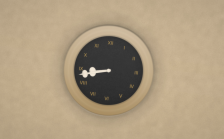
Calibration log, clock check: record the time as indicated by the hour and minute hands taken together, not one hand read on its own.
8:43
